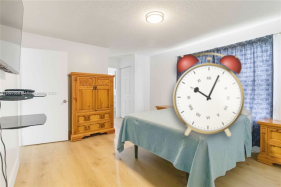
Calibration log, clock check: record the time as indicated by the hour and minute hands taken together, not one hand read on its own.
10:04
